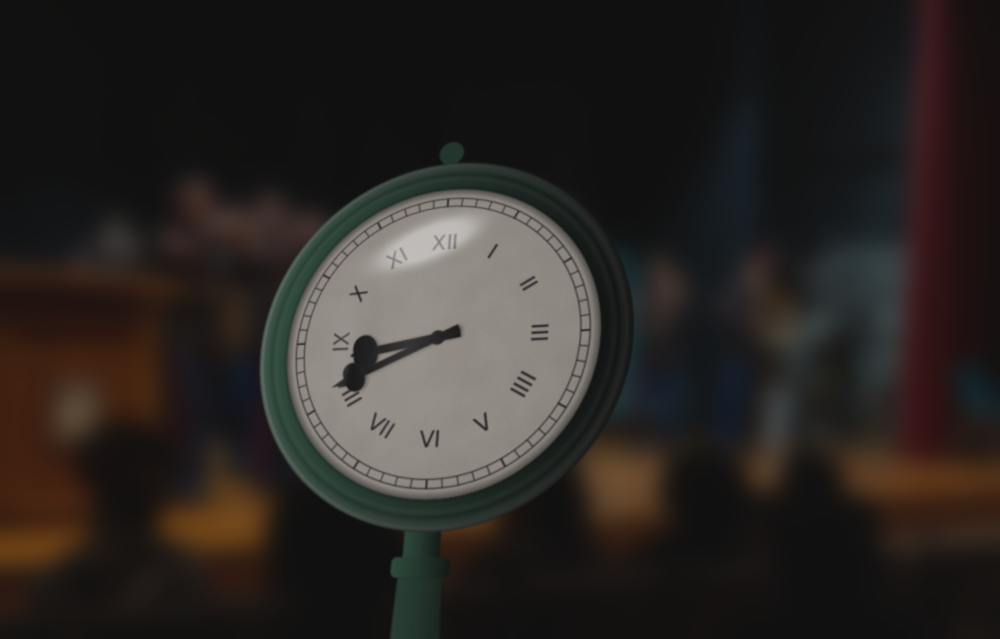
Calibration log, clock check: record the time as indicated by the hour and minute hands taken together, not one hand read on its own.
8:41
